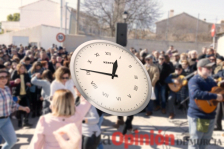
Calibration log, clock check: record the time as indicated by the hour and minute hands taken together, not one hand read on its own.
12:46
